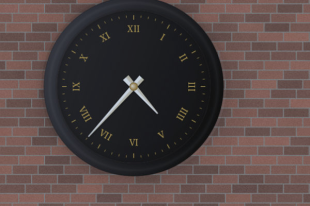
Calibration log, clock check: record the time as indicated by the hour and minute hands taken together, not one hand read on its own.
4:37
